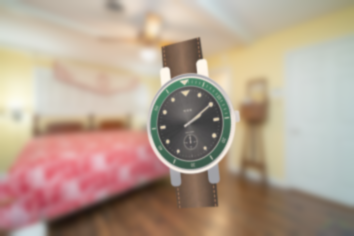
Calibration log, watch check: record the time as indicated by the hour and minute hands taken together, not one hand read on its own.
2:10
